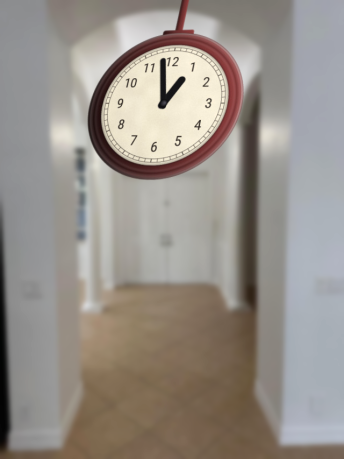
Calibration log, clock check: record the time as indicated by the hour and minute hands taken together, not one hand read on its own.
12:58
